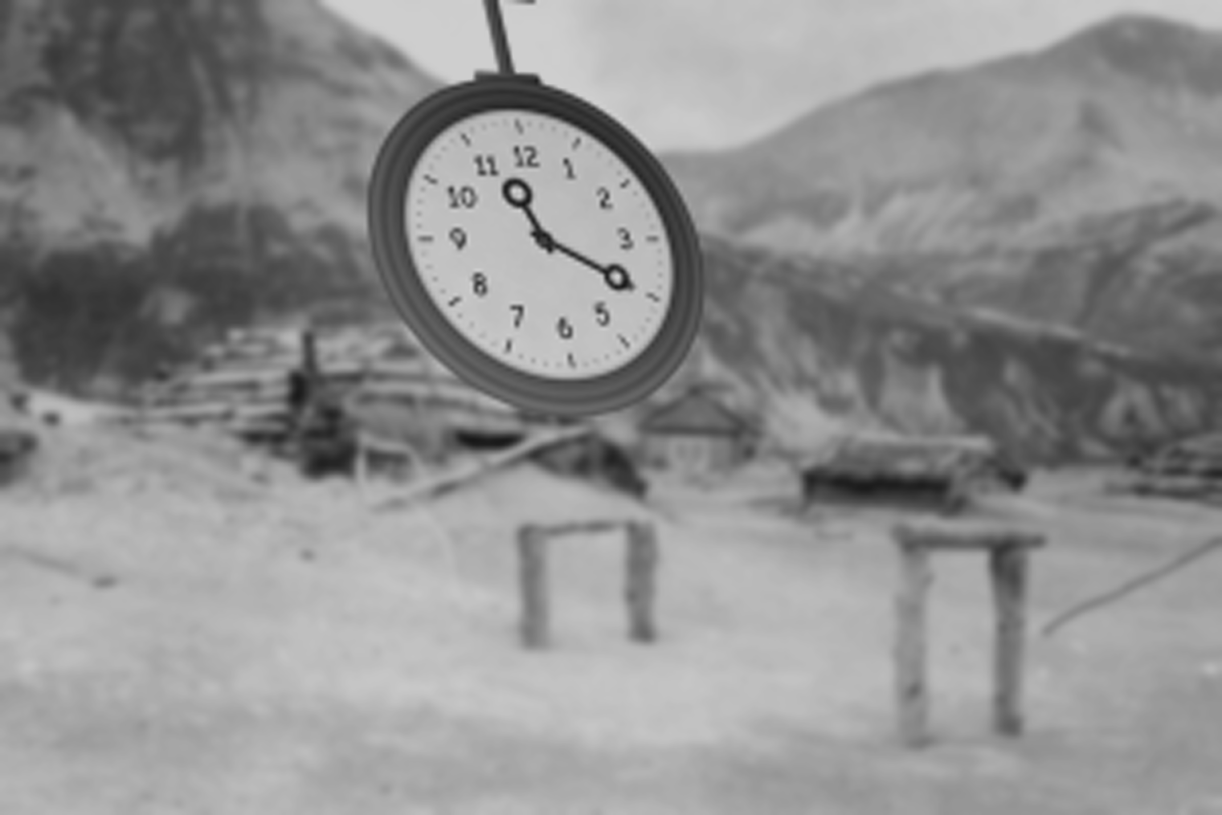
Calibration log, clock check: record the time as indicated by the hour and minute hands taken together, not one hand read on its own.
11:20
